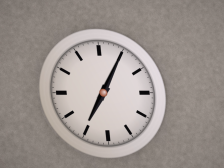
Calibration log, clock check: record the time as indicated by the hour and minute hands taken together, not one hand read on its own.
7:05
